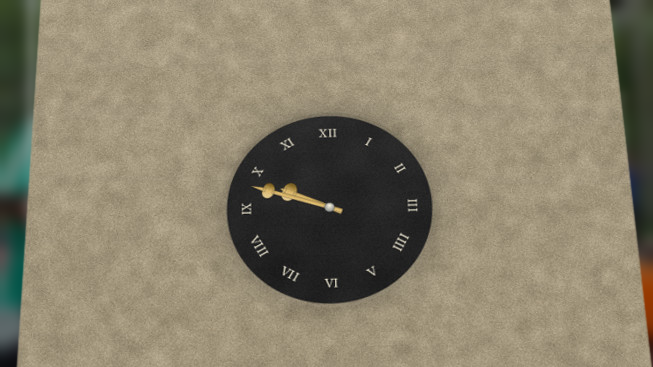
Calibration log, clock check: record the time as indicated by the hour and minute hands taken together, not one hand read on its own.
9:48
